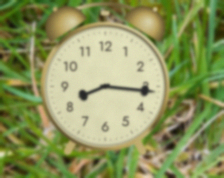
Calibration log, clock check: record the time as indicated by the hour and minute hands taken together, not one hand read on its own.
8:16
